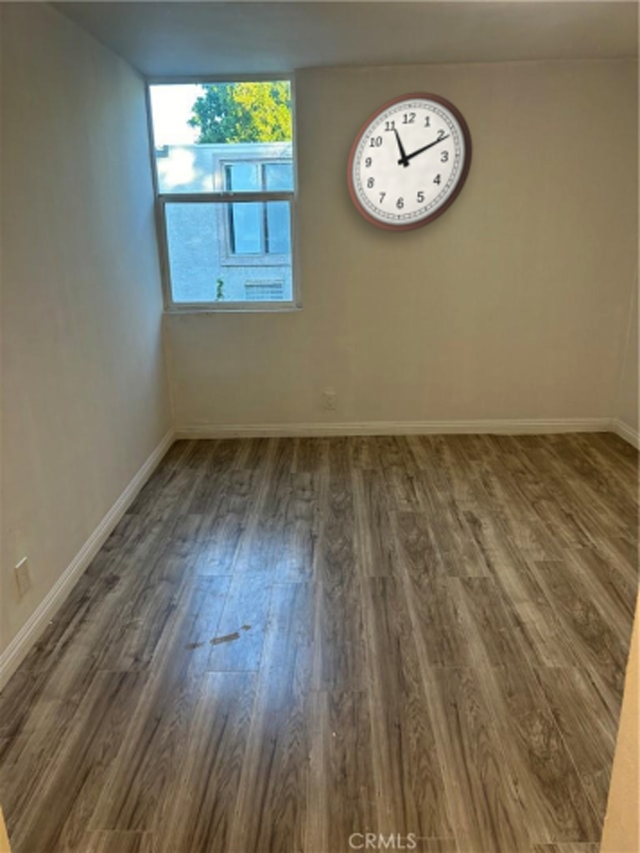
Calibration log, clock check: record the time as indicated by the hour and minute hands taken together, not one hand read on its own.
11:11
